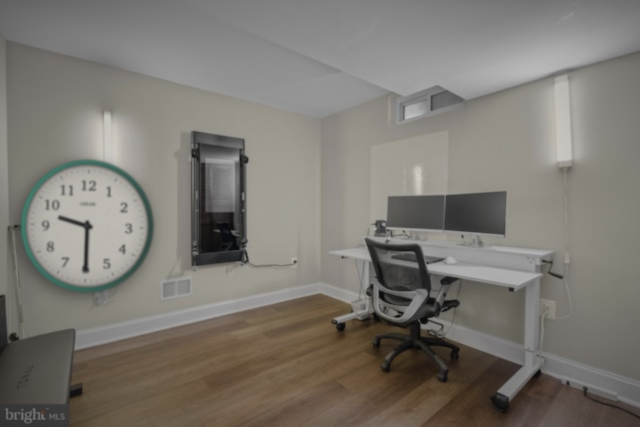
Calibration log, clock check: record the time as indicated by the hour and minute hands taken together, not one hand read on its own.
9:30
